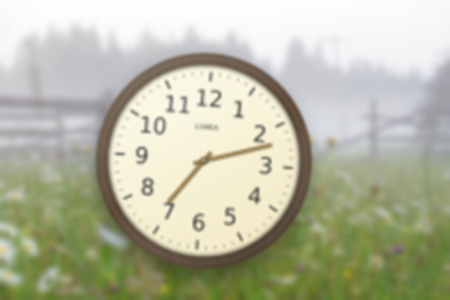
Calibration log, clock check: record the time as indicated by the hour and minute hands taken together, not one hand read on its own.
7:12
